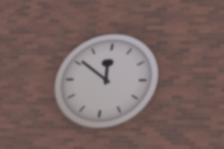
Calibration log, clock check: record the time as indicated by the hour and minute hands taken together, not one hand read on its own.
11:51
